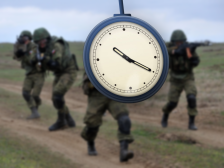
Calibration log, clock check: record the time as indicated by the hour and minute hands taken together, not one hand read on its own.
10:20
